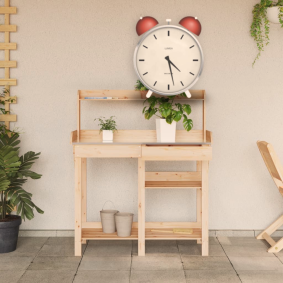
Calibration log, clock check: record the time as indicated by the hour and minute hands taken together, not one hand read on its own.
4:28
